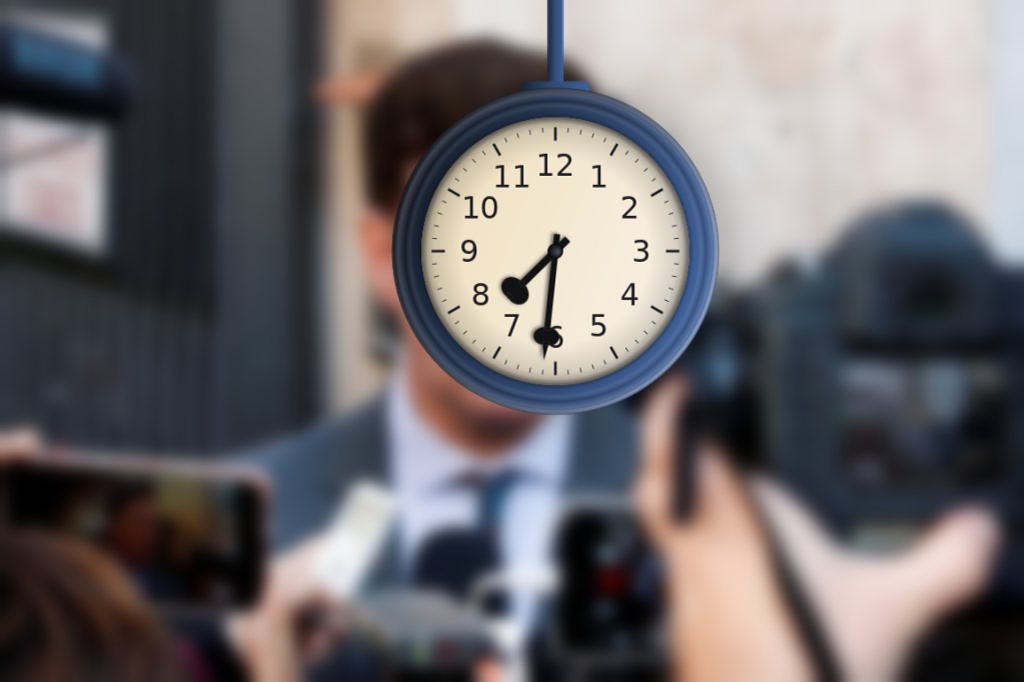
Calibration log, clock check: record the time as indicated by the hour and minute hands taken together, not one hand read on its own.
7:31
